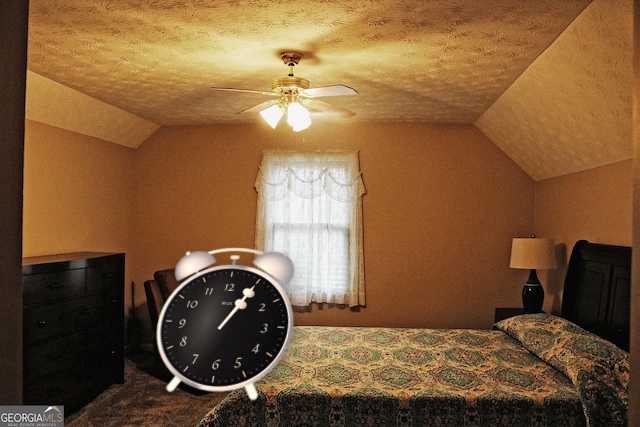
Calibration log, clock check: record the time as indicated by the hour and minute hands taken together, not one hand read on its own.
1:05
